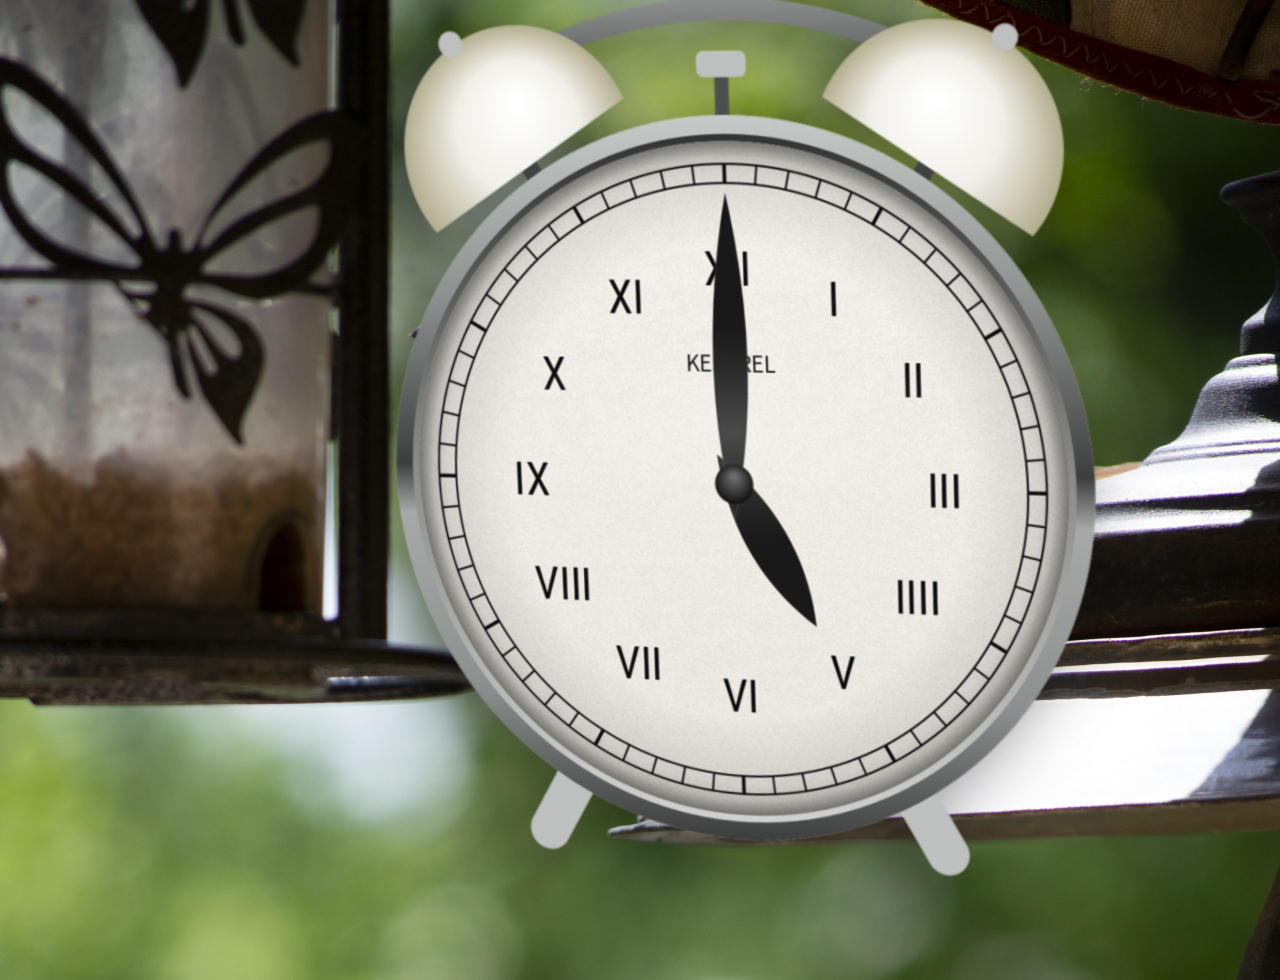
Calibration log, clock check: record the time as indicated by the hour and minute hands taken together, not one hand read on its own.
5:00
